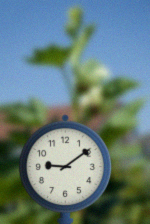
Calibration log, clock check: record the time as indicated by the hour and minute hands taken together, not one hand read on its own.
9:09
